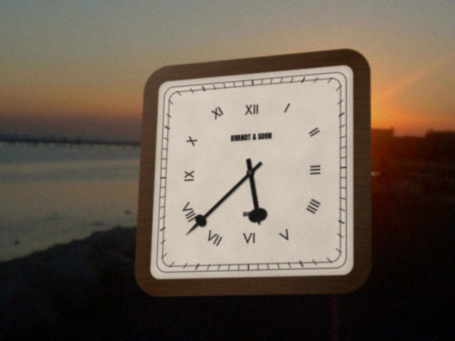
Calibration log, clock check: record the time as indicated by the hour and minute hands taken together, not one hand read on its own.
5:38
